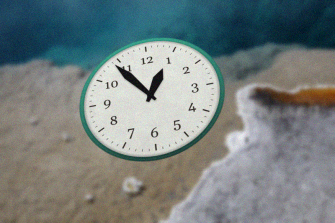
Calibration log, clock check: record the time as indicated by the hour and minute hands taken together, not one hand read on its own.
12:54
